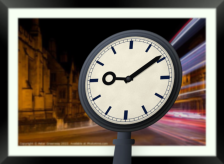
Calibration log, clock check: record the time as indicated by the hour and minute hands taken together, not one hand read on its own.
9:09
